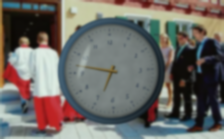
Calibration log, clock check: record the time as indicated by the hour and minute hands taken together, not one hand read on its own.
6:47
